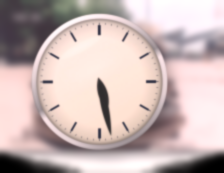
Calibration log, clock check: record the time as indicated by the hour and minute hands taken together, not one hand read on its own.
5:28
